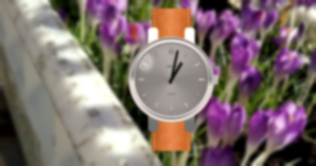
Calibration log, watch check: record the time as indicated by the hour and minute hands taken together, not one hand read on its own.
1:02
